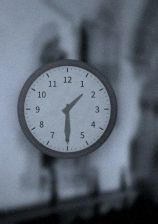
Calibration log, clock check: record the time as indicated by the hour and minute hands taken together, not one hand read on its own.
1:30
